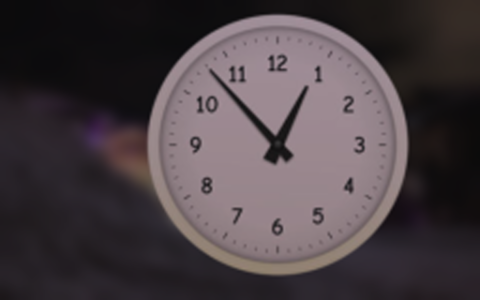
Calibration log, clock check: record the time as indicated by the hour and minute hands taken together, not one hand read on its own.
12:53
